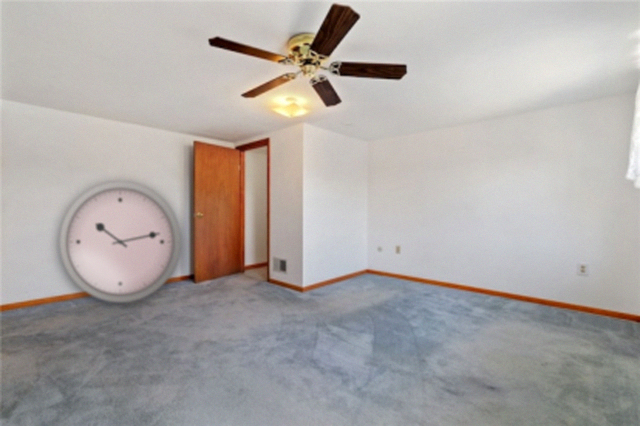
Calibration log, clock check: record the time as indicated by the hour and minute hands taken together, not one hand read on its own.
10:13
